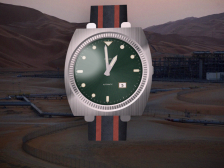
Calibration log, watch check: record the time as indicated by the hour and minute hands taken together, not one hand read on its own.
12:59
